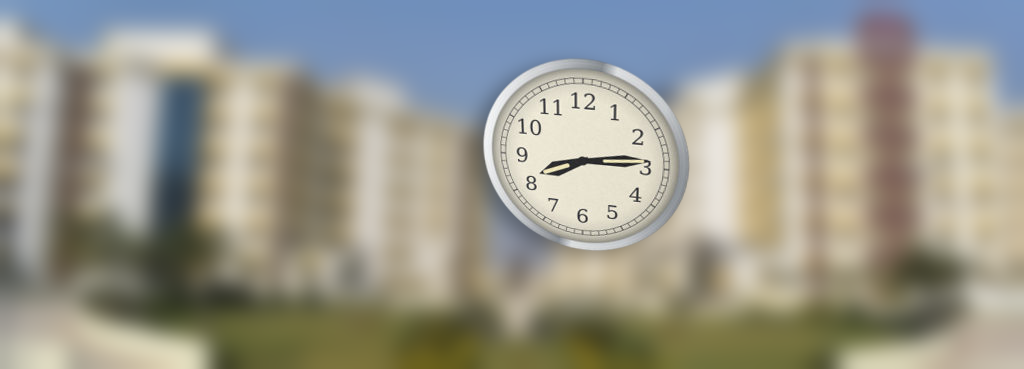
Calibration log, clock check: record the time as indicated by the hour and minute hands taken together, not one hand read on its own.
8:14
